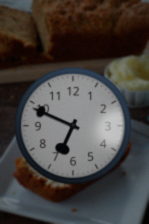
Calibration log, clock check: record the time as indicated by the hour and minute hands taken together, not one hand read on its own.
6:49
